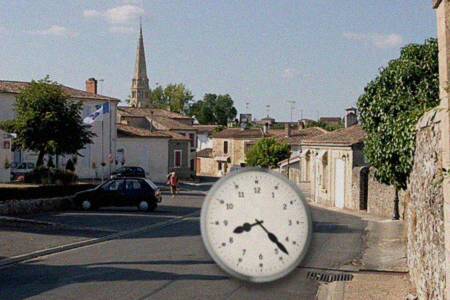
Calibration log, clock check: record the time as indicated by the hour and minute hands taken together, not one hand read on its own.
8:23
